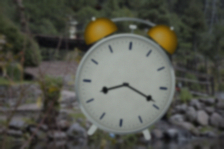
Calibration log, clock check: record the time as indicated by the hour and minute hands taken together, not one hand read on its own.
8:19
